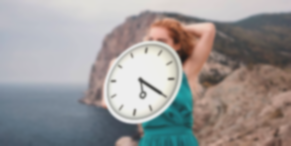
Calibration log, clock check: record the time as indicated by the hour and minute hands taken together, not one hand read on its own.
5:20
